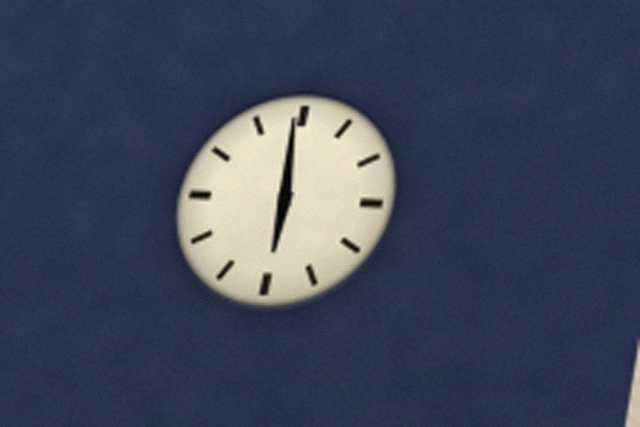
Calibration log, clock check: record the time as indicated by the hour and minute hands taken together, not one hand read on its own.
5:59
